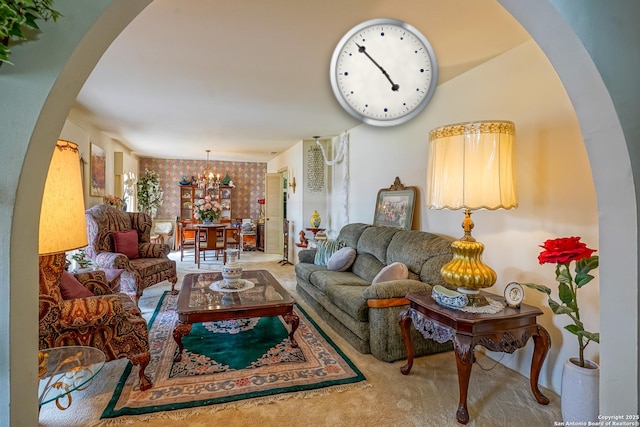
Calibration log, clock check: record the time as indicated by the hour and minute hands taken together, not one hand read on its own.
4:53
